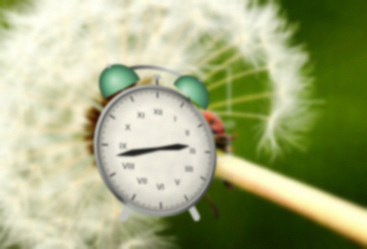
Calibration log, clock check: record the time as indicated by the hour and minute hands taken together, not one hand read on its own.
2:43
